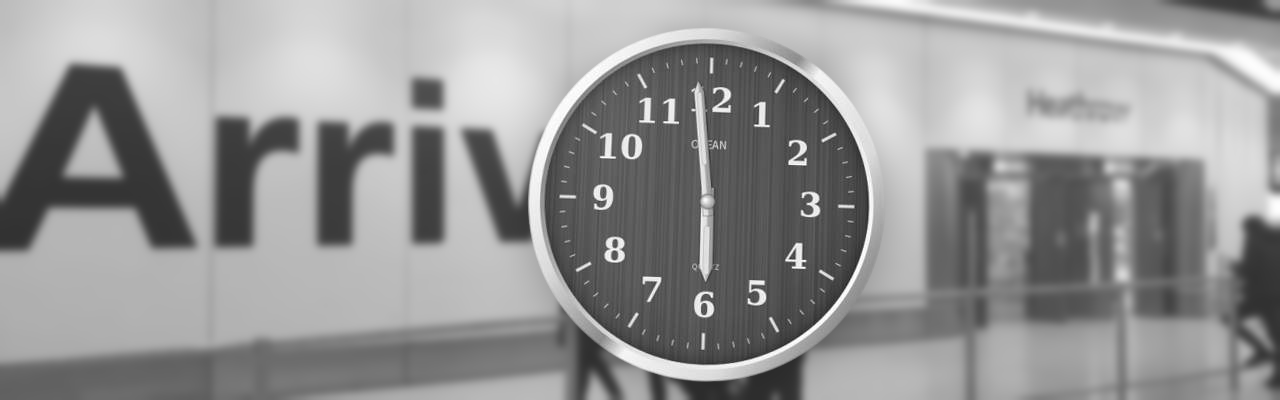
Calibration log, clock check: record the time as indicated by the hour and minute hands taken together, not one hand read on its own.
5:59
